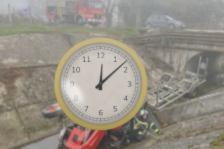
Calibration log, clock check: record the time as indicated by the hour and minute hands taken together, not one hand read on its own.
12:08
